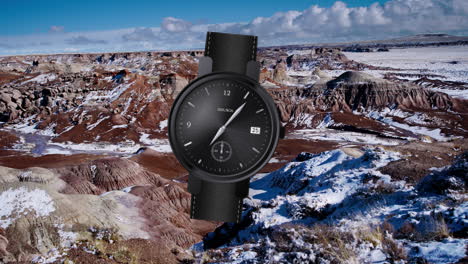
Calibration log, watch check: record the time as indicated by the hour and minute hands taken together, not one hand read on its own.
7:06
